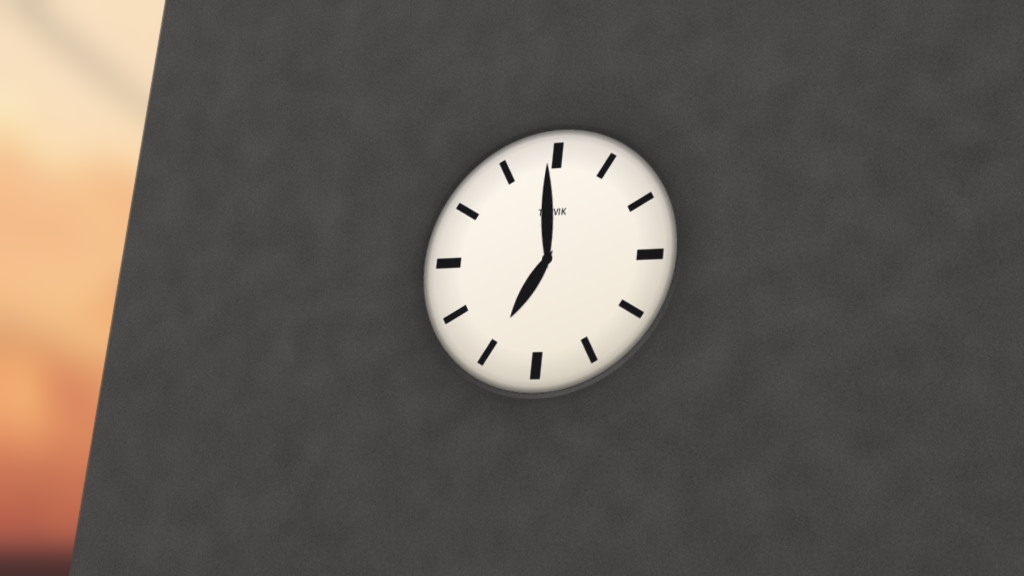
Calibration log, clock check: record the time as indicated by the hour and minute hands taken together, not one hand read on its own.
6:59
